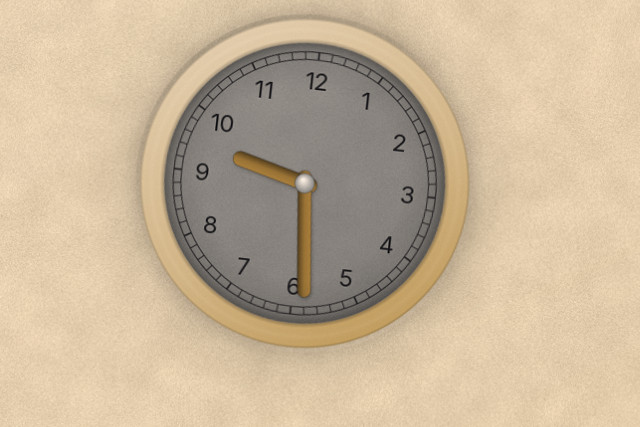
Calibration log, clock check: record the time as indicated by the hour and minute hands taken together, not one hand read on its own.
9:29
